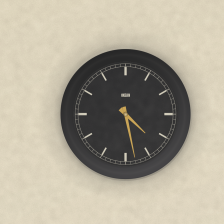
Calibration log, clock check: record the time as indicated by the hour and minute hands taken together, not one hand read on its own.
4:28
